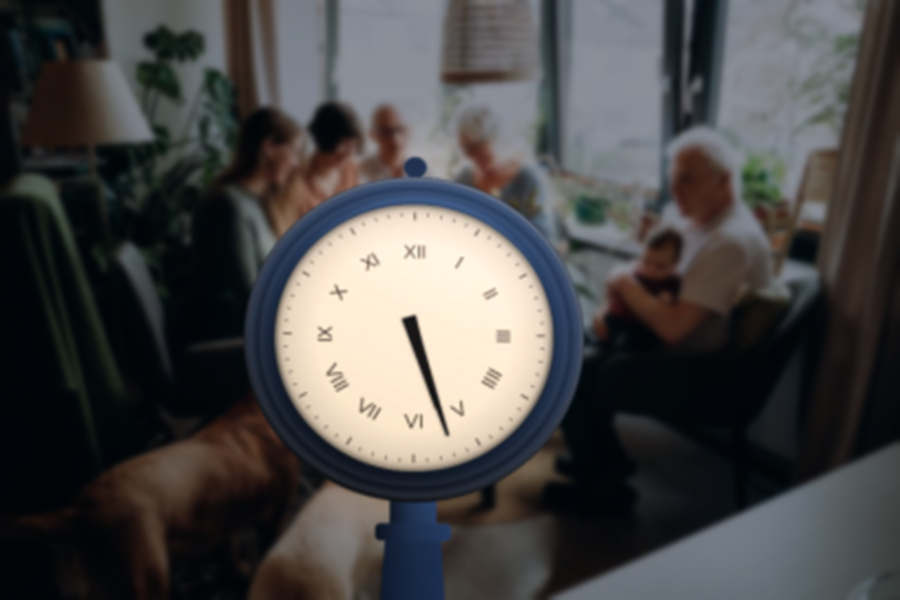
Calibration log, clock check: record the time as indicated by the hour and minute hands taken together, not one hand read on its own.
5:27
